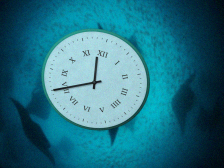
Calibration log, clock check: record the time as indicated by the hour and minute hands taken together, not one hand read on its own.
11:40
